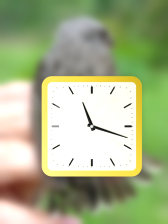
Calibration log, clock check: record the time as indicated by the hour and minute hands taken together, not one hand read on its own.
11:18
